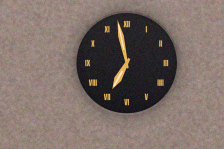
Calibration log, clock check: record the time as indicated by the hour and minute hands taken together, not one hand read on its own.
6:58
